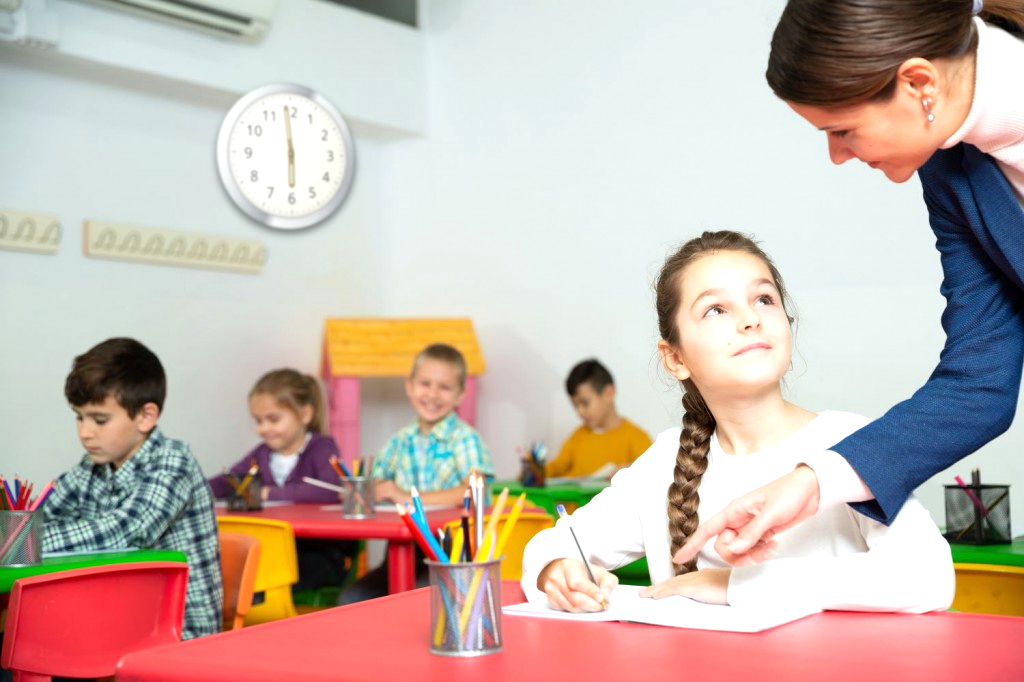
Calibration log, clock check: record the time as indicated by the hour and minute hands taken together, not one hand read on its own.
5:59
